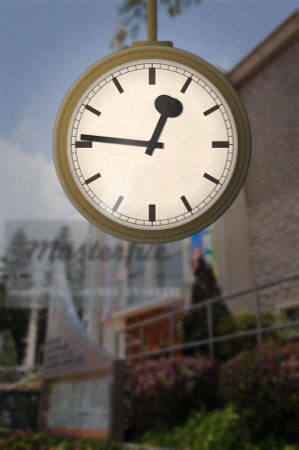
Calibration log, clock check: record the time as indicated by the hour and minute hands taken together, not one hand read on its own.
12:46
